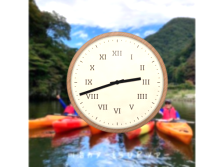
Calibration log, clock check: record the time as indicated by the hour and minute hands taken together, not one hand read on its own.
2:42
